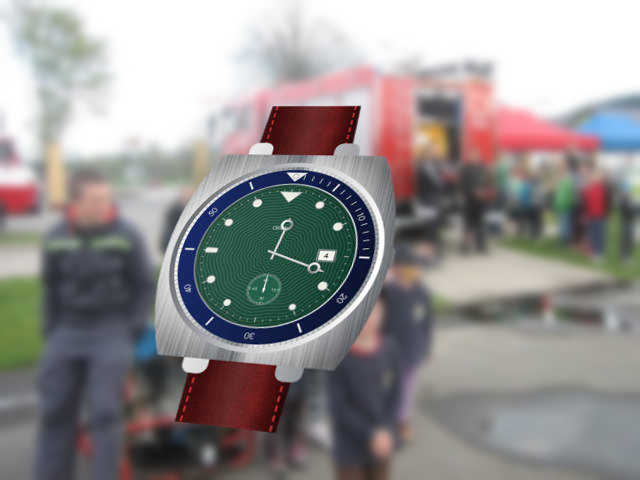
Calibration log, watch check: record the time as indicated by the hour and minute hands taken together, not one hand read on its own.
12:18
